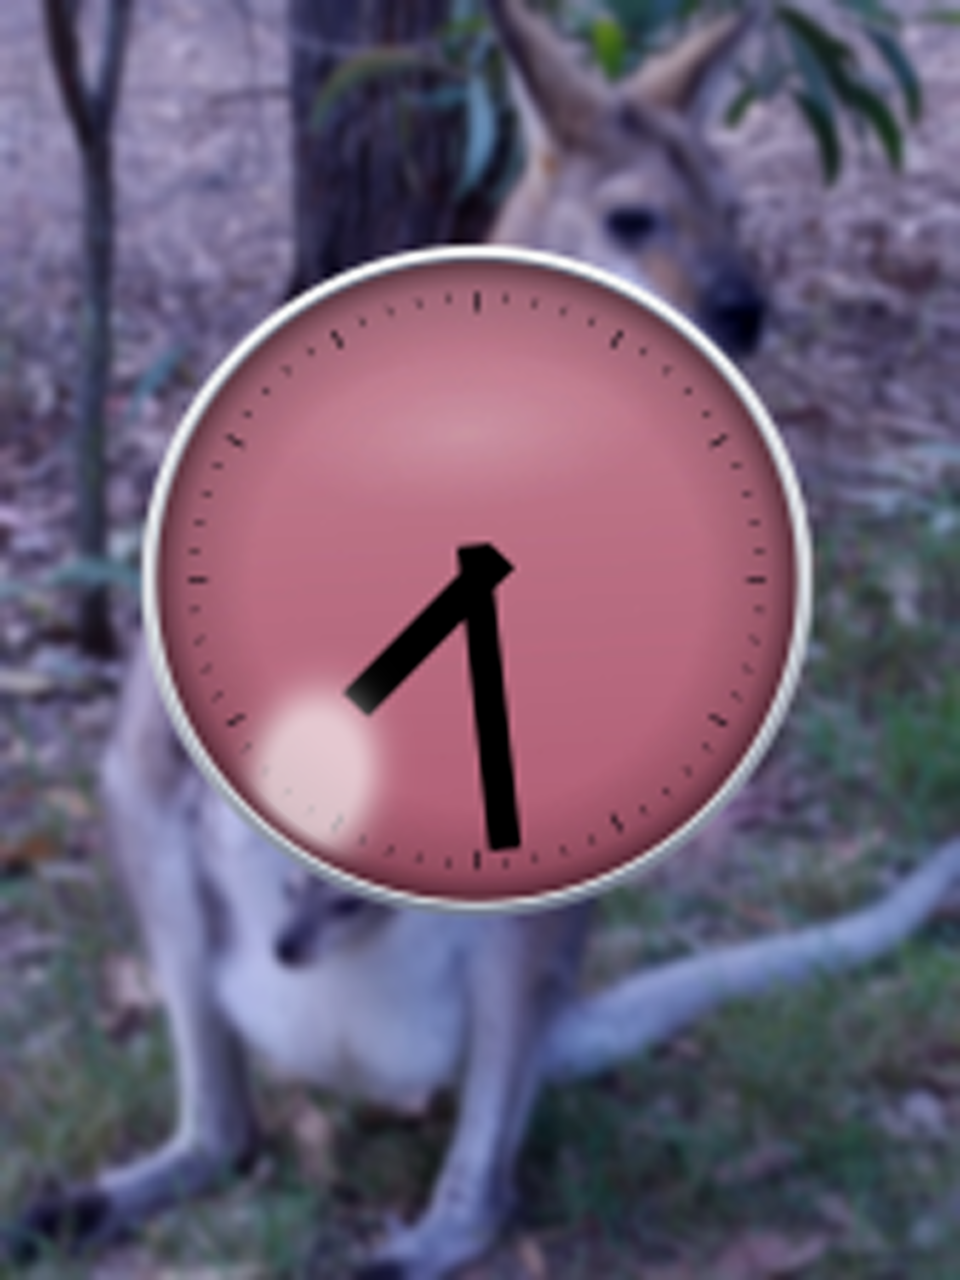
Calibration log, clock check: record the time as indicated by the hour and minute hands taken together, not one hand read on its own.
7:29
